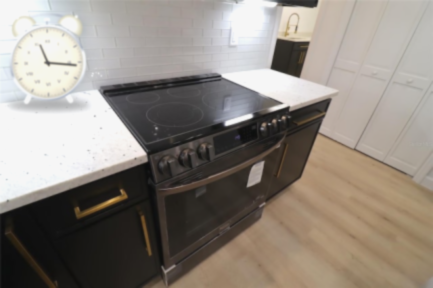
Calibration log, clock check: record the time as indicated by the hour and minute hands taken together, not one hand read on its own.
11:16
